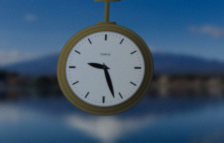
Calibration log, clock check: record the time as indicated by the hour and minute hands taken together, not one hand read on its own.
9:27
